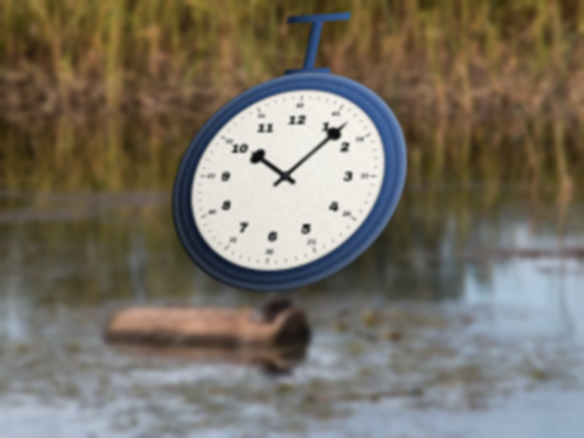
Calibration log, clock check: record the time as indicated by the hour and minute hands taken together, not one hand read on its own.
10:07
